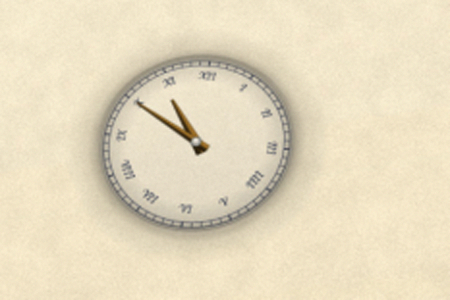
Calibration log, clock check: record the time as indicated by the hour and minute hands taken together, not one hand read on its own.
10:50
